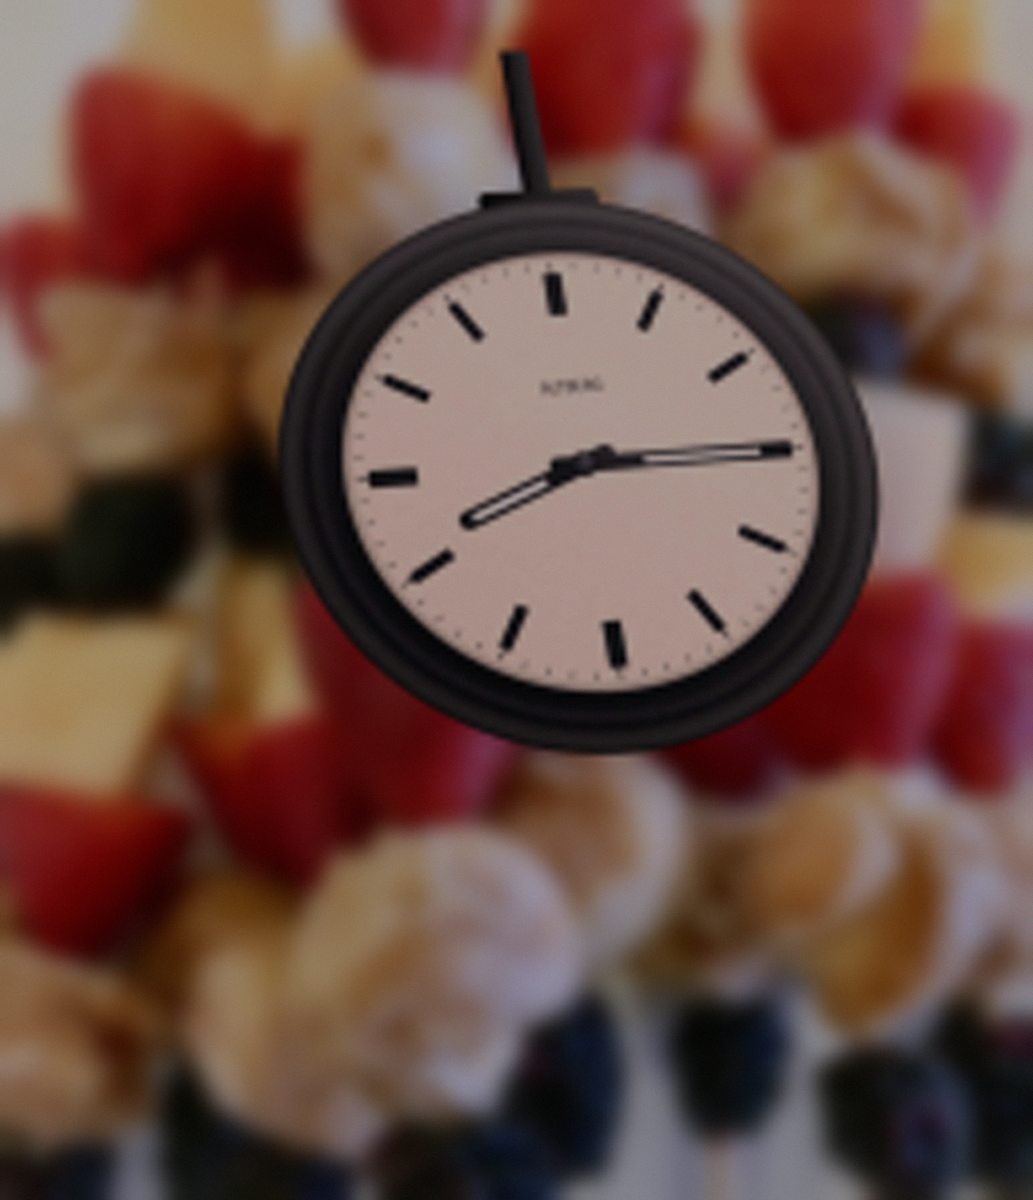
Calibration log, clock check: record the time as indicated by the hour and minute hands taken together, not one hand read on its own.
8:15
